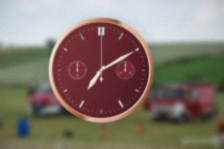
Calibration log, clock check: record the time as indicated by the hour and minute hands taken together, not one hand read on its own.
7:10
